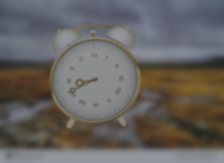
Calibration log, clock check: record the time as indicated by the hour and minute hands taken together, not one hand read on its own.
8:41
